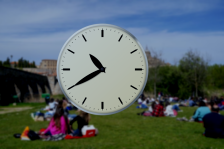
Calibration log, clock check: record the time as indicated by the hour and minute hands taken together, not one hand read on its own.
10:40
